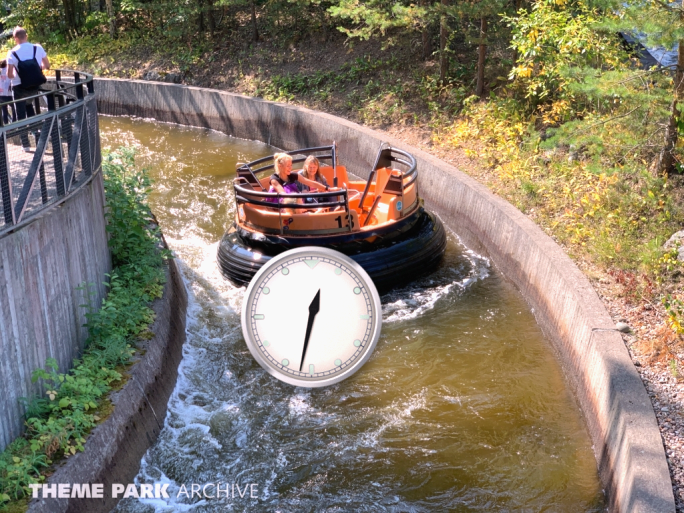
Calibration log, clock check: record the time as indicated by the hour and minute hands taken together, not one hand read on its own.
12:32
